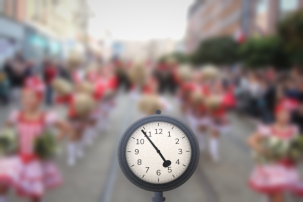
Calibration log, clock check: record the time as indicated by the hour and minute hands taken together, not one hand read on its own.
4:54
